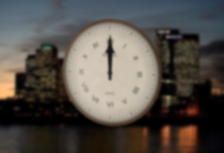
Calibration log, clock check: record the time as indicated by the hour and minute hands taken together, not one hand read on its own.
12:00
